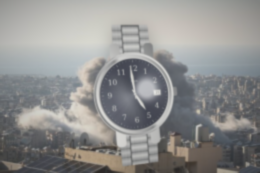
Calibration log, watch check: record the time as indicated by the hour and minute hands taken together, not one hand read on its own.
4:59
